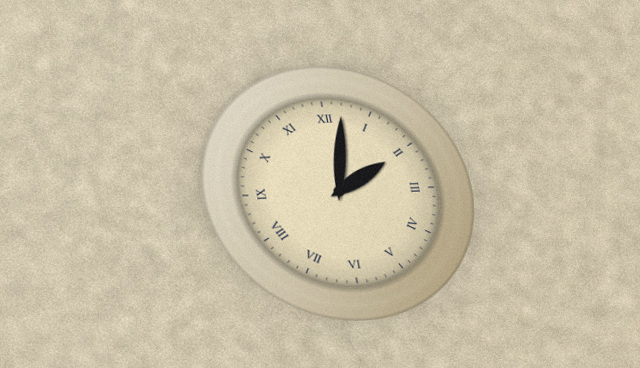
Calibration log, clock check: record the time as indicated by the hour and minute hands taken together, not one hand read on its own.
2:02
